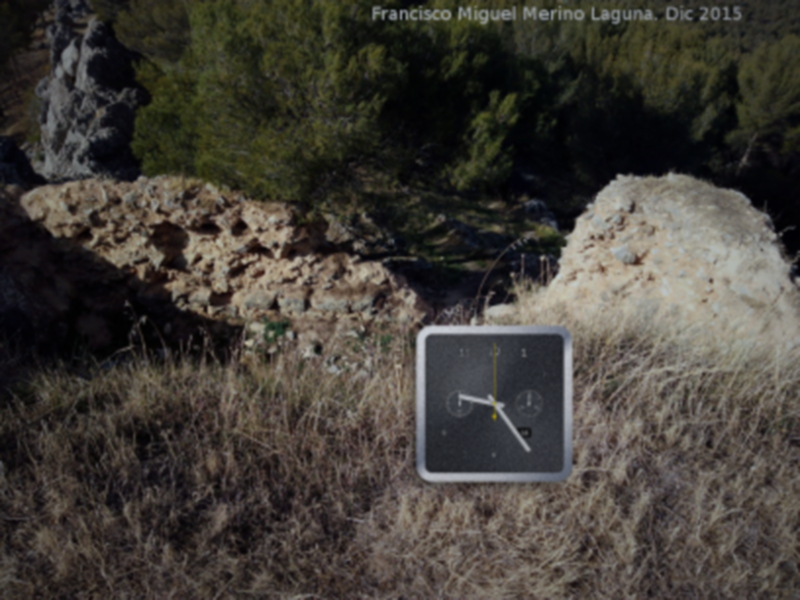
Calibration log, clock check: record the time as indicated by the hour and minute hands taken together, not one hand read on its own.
9:24
